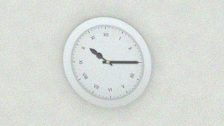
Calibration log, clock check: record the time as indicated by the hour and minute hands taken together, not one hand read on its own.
10:15
